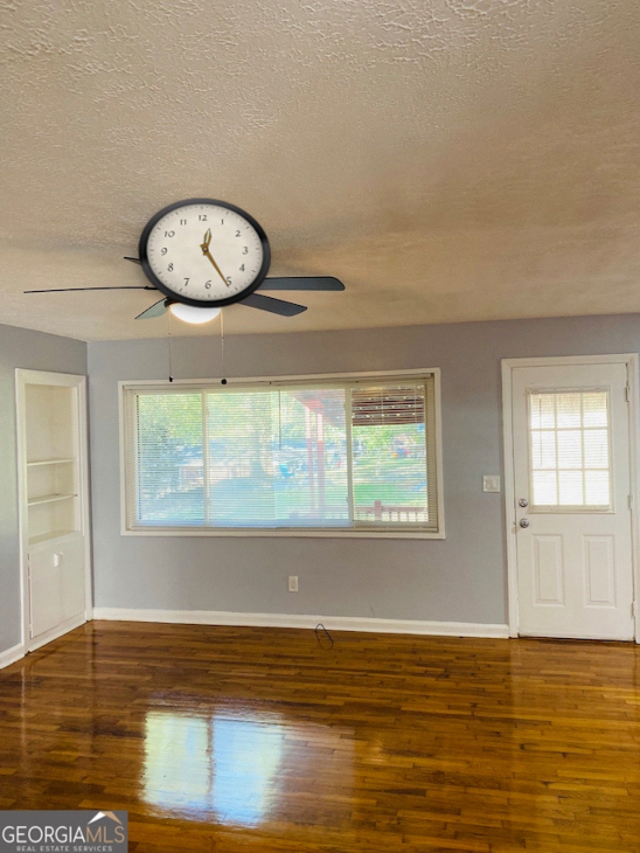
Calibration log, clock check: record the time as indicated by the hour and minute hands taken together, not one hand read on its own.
12:26
